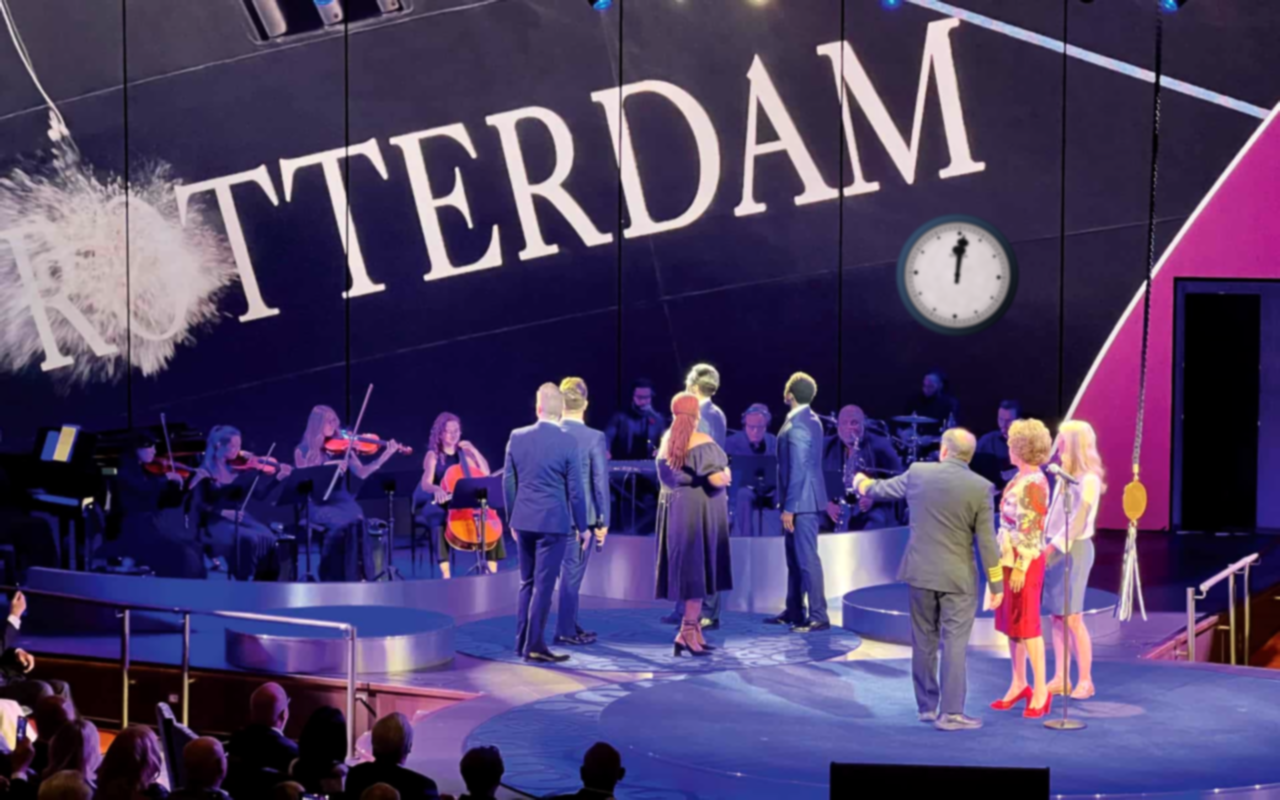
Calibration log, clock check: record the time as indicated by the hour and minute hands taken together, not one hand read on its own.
12:01
